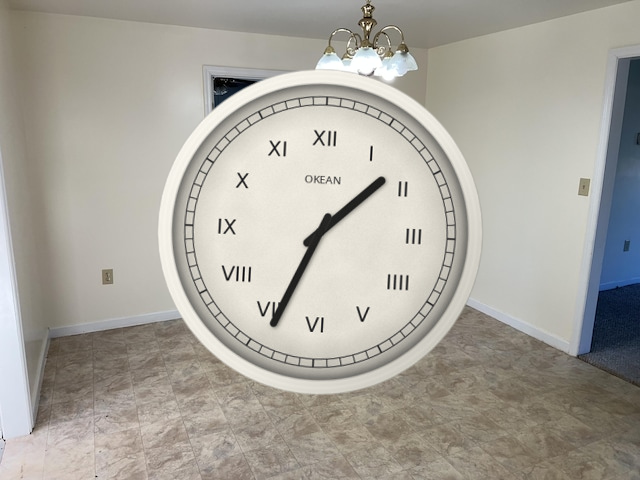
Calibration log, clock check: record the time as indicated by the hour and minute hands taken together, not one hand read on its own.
1:34
